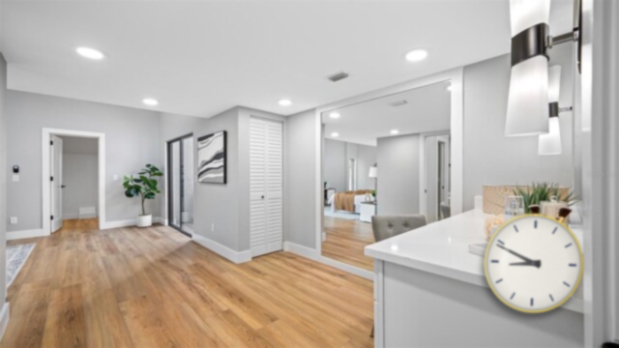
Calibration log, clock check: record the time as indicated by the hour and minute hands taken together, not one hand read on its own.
8:49
